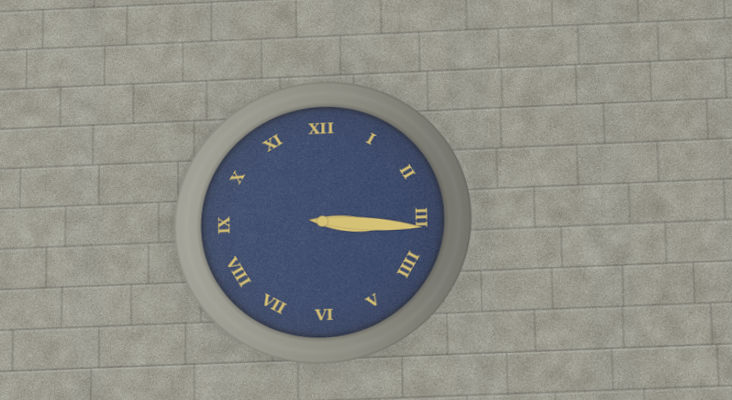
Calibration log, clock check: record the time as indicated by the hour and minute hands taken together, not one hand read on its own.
3:16
